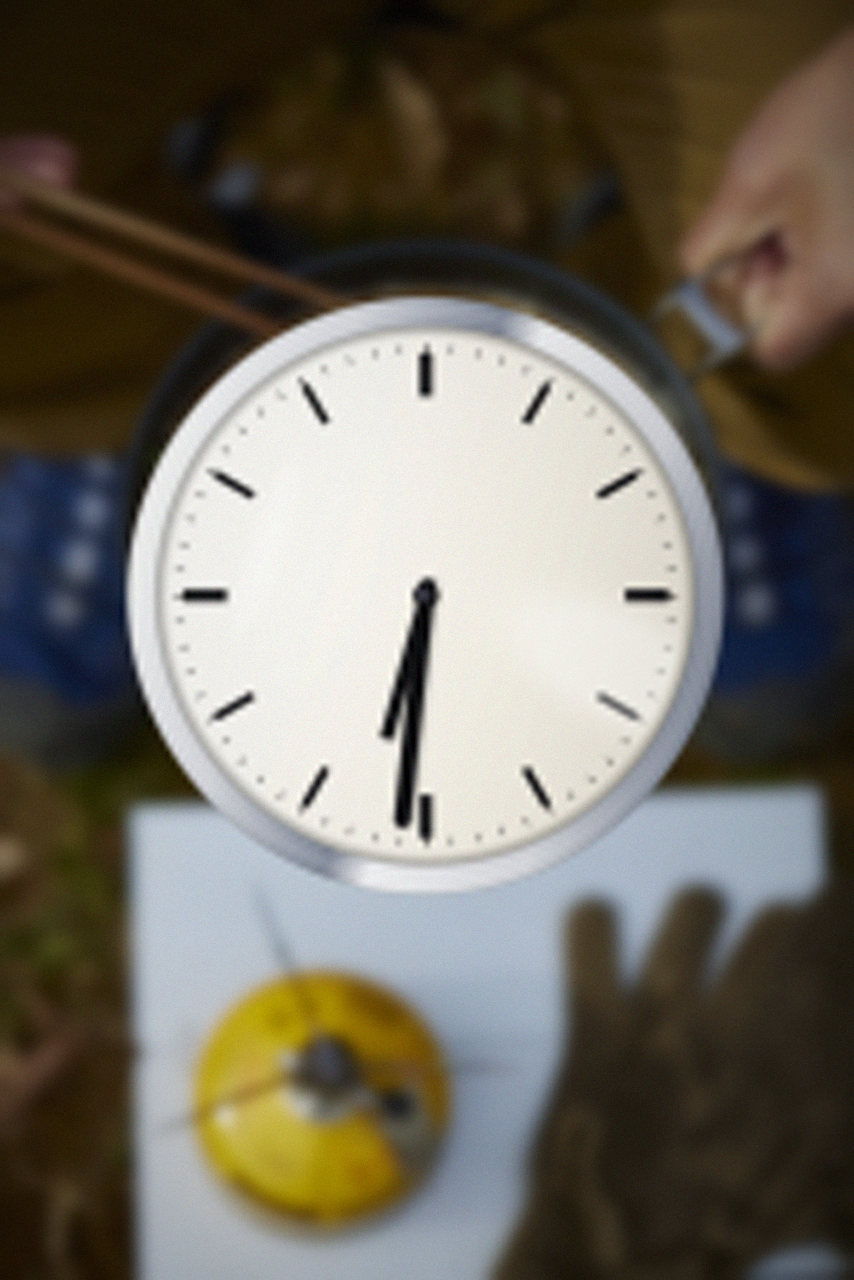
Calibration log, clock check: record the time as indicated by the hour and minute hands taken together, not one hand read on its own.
6:31
